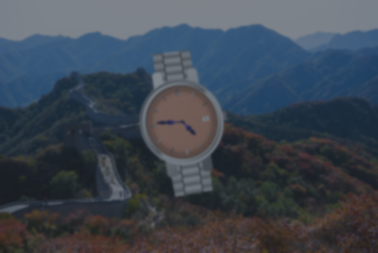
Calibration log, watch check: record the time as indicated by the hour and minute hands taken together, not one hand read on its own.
4:46
